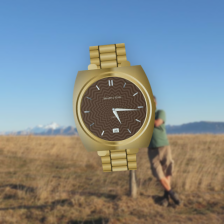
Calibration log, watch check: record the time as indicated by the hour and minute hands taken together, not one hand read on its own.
5:16
